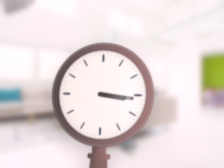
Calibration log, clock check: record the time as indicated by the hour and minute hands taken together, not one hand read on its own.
3:16
